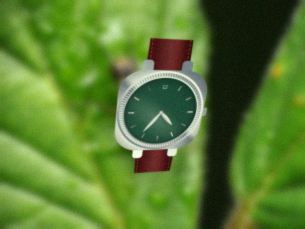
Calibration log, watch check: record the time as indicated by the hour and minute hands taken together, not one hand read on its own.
4:36
